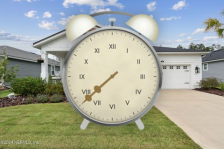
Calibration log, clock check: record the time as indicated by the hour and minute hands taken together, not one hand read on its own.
7:38
